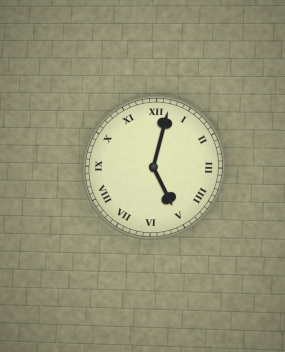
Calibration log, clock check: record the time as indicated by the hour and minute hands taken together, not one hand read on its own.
5:02
